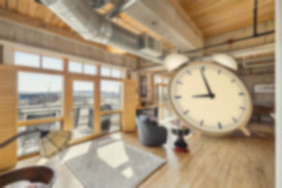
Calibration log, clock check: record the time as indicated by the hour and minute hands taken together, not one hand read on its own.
8:59
